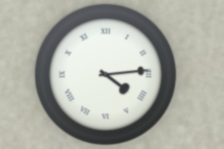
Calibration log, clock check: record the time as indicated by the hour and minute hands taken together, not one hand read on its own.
4:14
